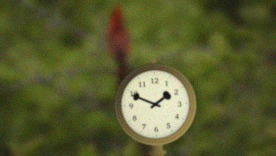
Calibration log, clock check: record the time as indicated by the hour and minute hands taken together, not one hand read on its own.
1:49
